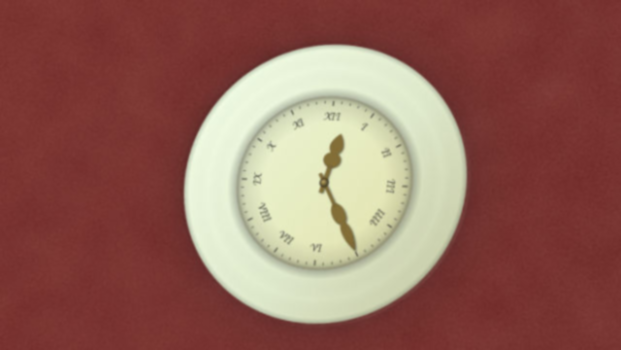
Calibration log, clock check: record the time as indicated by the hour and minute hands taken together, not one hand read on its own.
12:25
